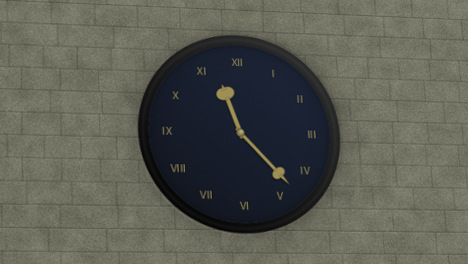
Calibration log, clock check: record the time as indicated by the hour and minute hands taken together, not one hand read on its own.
11:23
